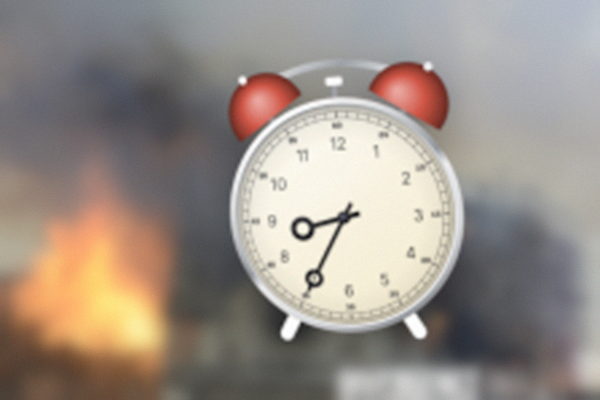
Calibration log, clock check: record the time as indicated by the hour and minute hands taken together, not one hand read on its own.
8:35
